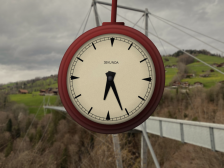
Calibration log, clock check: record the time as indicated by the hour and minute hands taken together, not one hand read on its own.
6:26
